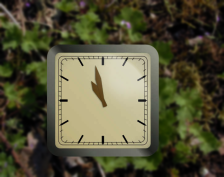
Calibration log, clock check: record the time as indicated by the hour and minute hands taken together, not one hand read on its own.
10:58
